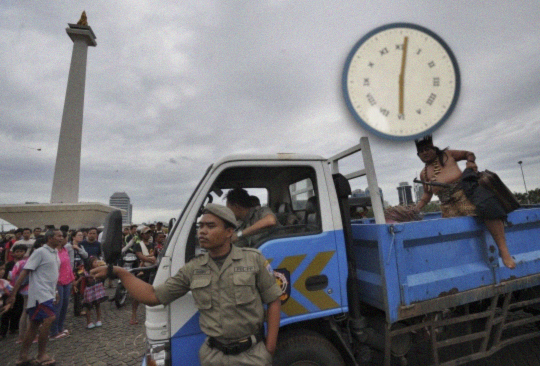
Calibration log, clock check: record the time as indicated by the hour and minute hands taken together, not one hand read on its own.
6:01
